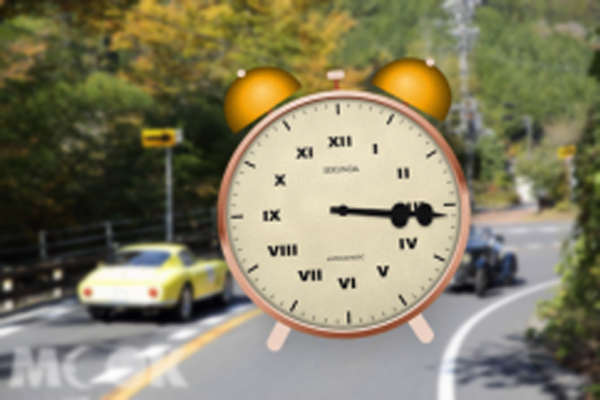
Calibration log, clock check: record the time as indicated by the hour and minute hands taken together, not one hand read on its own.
3:16
